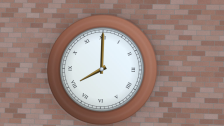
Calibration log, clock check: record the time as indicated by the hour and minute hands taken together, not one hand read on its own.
8:00
